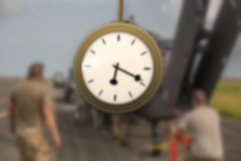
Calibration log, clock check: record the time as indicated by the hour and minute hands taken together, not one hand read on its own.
6:19
